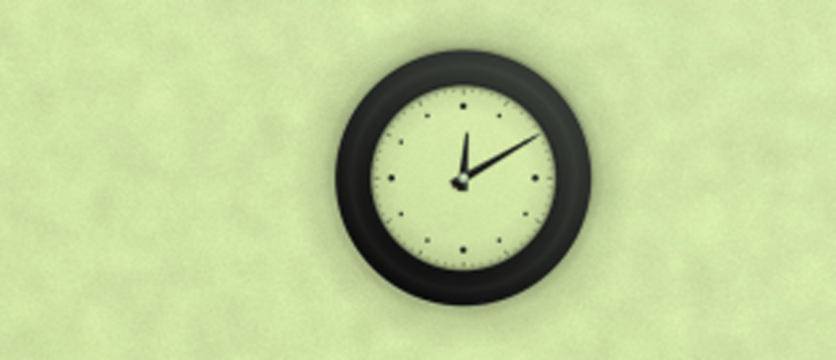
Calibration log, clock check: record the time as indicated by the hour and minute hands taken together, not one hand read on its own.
12:10
